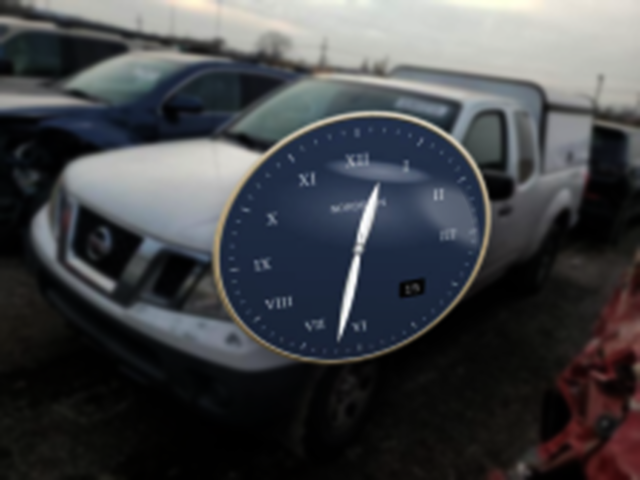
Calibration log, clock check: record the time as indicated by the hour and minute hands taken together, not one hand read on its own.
12:32
